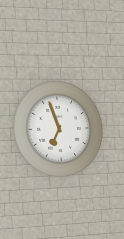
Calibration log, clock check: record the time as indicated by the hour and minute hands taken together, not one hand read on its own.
6:57
